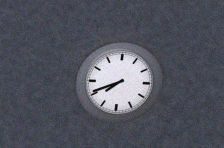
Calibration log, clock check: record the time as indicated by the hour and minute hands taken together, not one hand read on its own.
7:41
